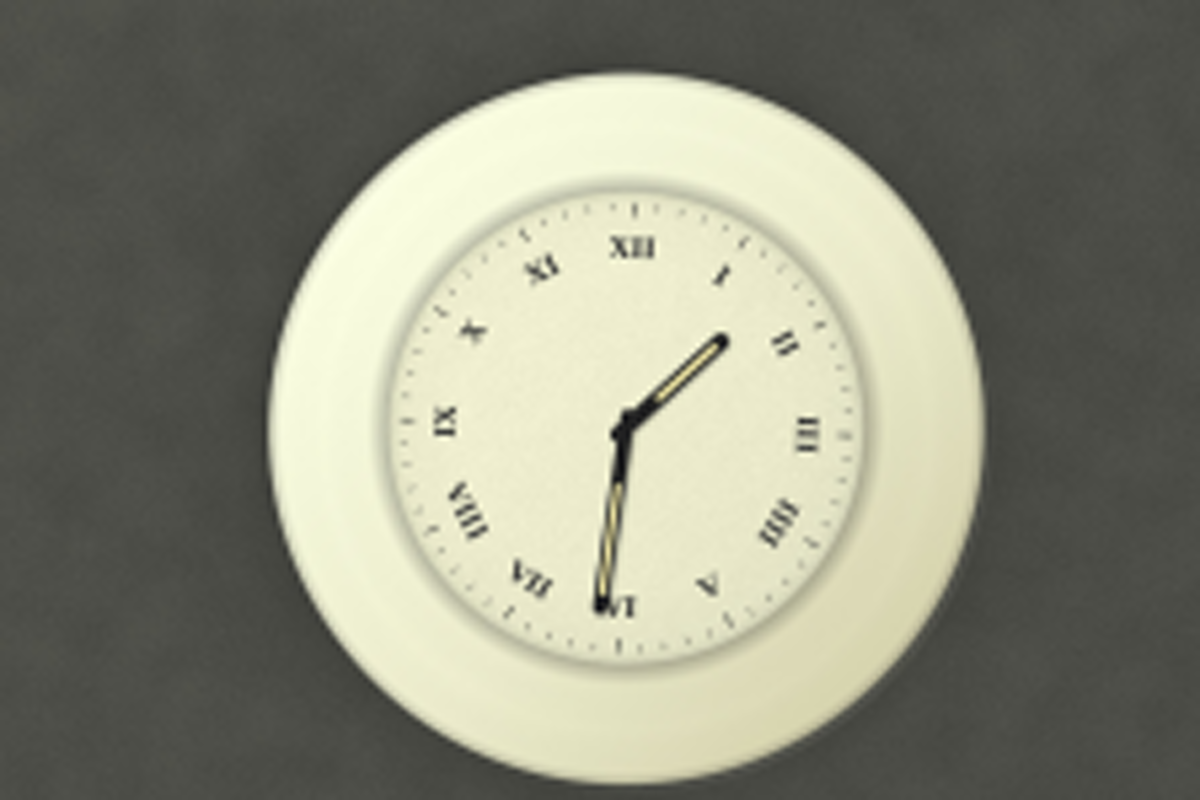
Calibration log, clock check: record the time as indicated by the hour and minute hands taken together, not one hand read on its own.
1:31
